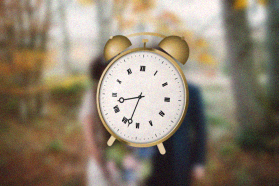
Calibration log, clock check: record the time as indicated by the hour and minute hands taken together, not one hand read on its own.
8:33
